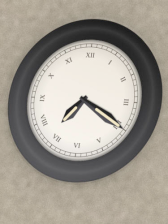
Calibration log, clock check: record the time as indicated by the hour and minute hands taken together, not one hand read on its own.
7:20
